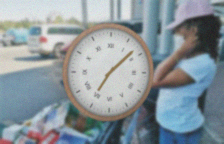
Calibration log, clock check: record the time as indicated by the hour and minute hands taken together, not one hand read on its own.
7:08
